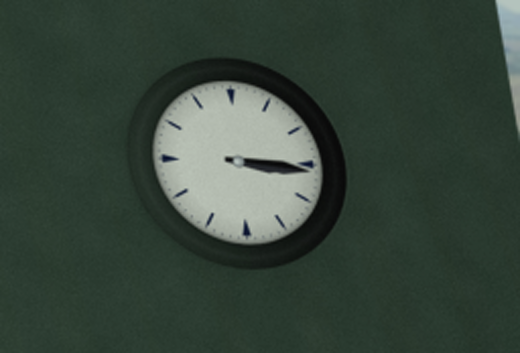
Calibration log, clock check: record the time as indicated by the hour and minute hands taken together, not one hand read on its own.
3:16
